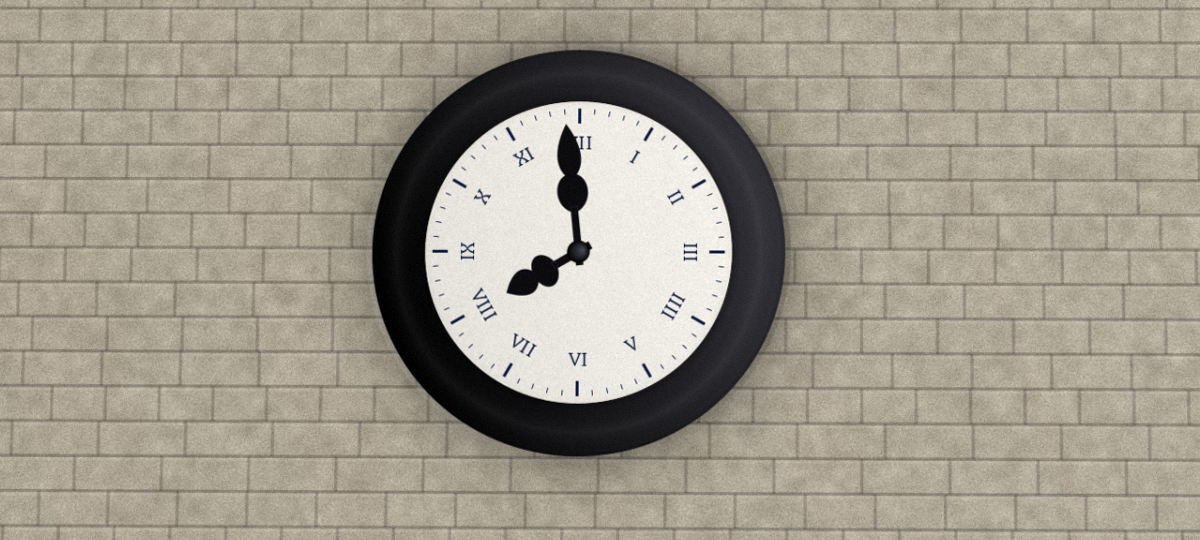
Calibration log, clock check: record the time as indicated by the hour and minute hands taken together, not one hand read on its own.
7:59
